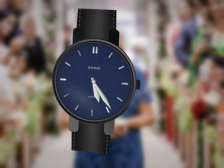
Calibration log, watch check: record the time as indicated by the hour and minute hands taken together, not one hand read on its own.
5:24
